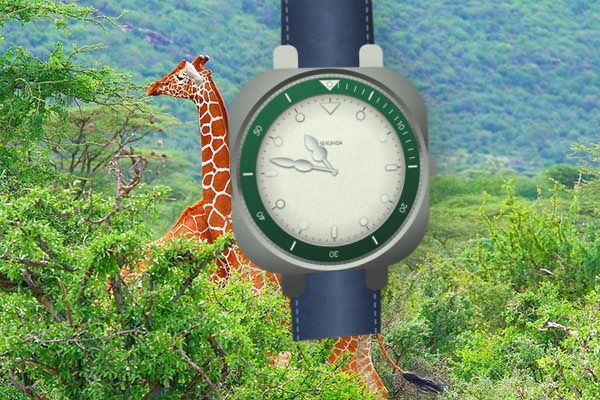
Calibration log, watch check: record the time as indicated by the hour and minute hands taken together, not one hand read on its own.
10:47
